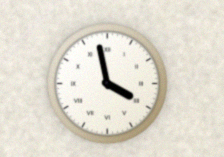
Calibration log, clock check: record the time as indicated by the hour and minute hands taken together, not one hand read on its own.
3:58
